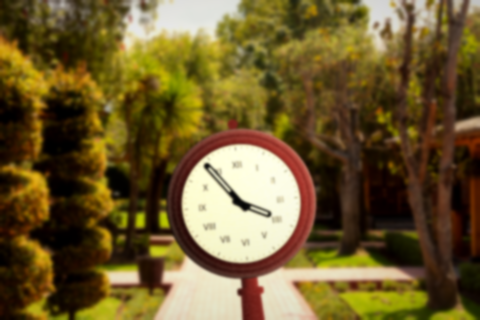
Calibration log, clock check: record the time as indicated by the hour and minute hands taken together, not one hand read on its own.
3:54
